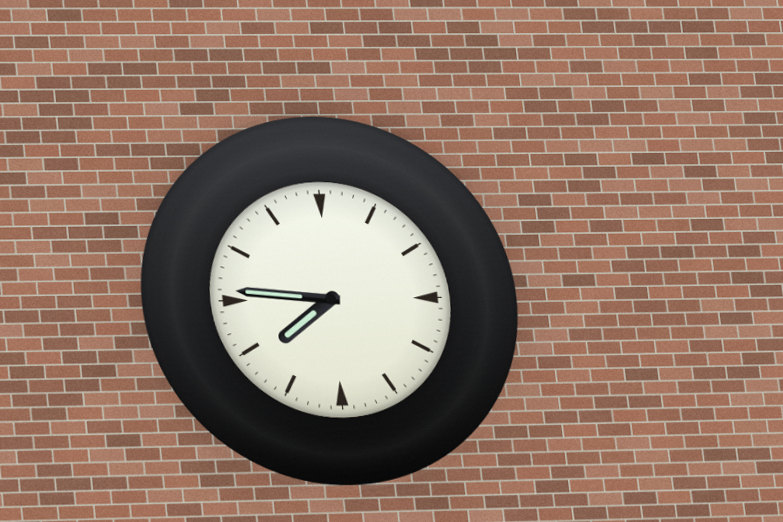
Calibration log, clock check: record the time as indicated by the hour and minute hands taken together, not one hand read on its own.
7:46
